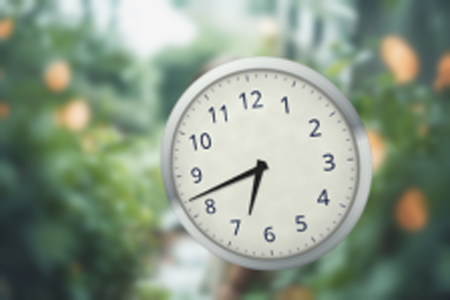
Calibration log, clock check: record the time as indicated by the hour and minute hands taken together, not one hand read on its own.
6:42
